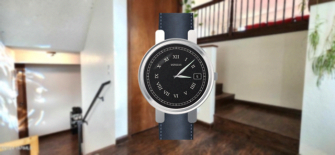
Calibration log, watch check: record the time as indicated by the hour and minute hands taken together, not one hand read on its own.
3:08
